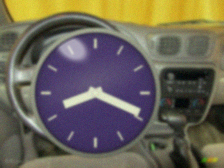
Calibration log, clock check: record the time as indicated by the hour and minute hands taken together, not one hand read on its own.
8:19
